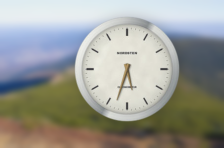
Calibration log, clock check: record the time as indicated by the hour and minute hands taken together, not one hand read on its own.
5:33
